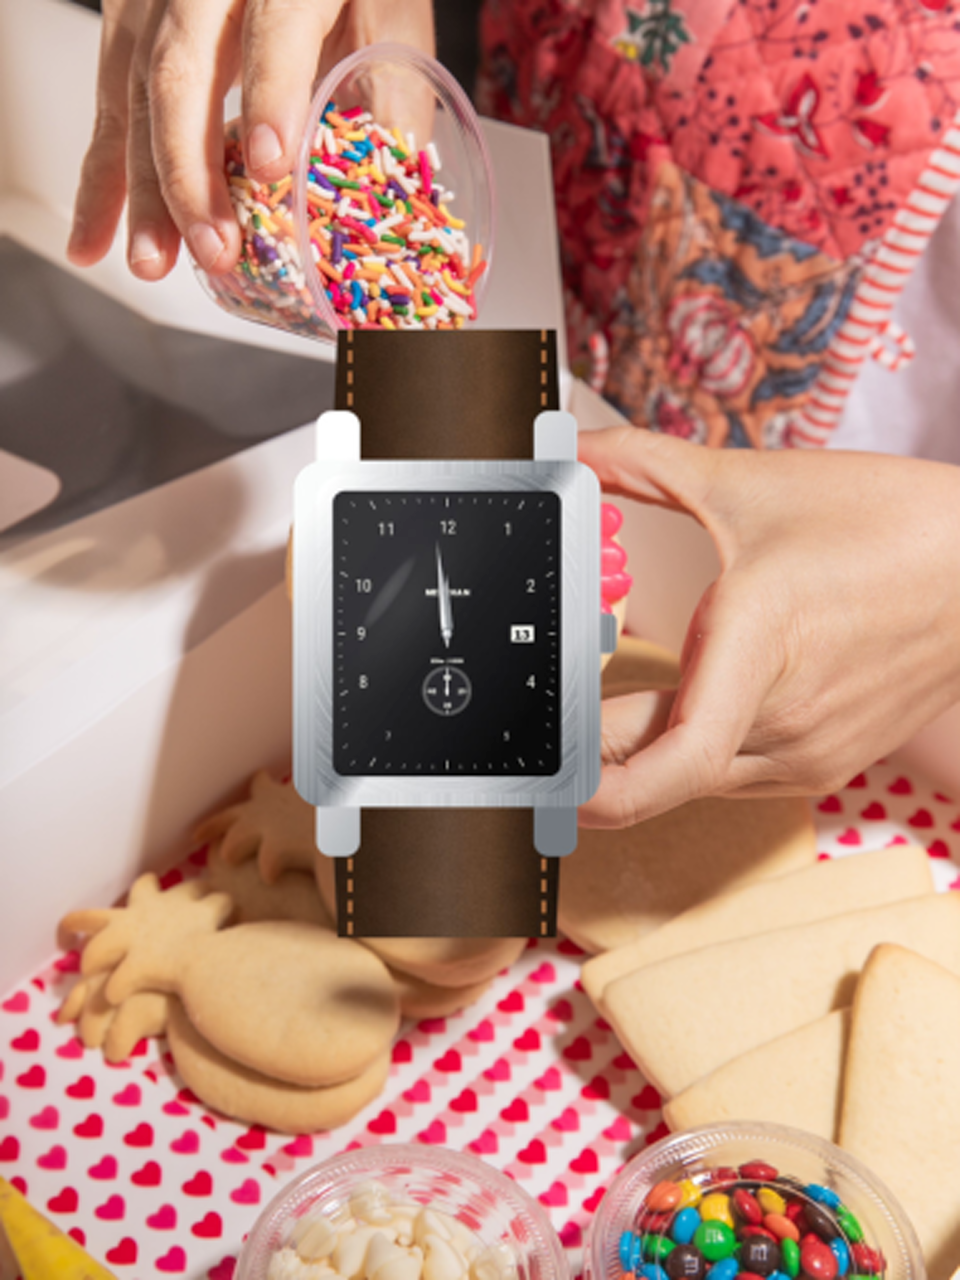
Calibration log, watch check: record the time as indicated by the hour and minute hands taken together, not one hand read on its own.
11:59
